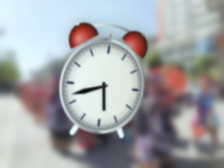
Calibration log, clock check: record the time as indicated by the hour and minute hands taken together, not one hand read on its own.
5:42
